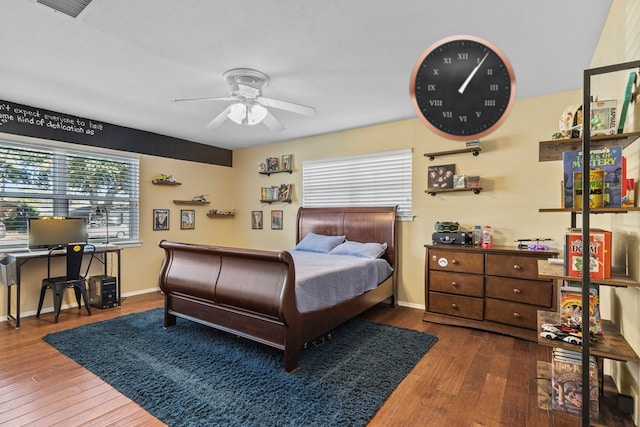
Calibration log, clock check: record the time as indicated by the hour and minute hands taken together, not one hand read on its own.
1:06
